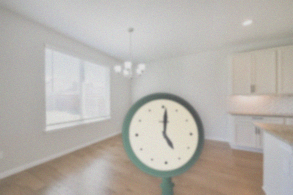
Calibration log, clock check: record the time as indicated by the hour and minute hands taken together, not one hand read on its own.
5:01
